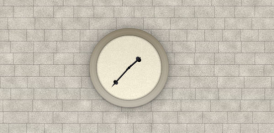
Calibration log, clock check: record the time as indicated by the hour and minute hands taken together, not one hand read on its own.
1:37
